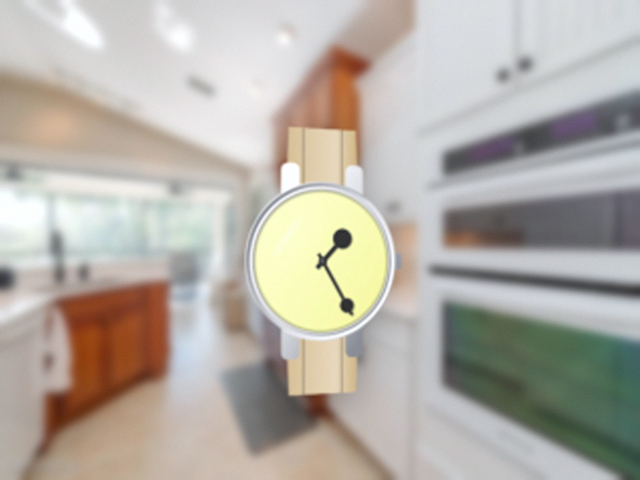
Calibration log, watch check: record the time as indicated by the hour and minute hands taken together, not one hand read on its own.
1:25
